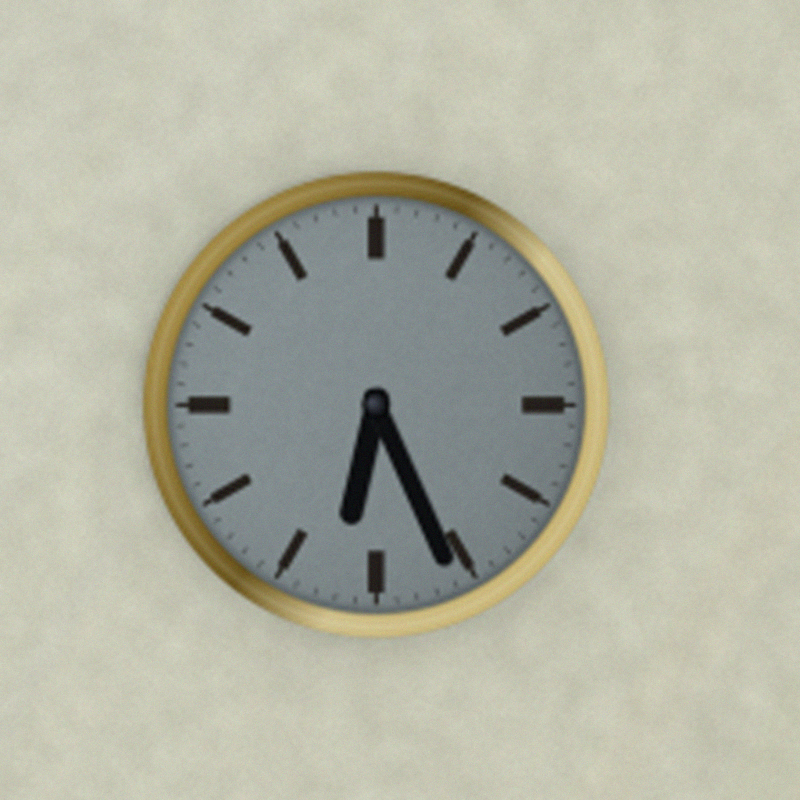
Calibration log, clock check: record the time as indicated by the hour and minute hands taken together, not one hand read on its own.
6:26
